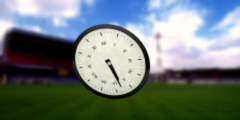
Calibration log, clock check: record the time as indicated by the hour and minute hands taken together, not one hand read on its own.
5:28
